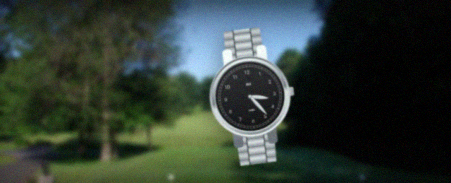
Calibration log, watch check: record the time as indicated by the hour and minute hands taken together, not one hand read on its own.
3:24
